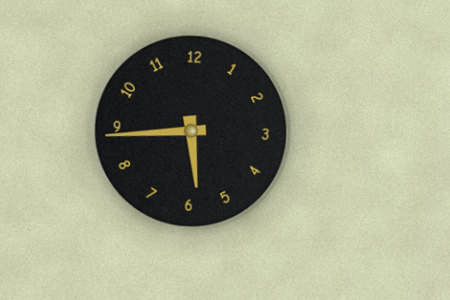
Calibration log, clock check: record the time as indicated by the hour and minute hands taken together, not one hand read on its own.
5:44
